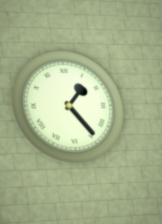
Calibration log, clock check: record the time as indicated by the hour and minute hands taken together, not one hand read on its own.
1:24
